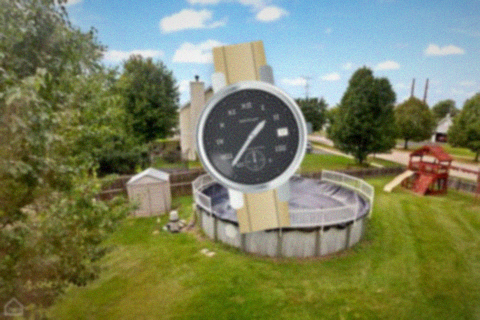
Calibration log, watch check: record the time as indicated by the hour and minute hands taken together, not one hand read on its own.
1:37
